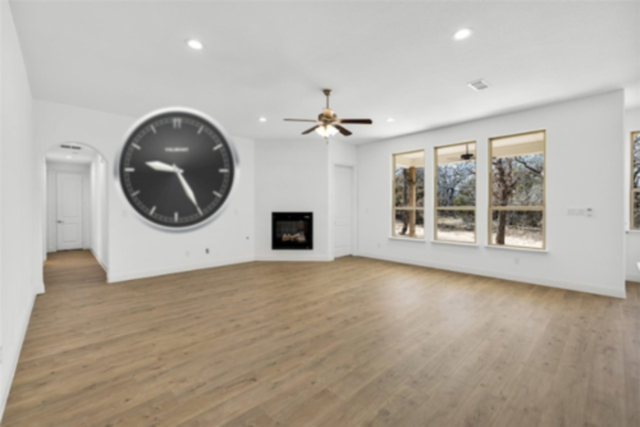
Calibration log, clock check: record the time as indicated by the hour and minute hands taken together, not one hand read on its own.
9:25
